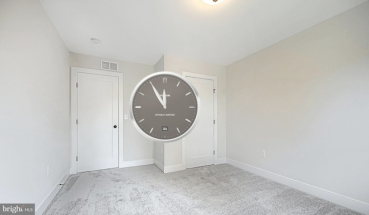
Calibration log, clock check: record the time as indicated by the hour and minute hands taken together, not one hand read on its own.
11:55
